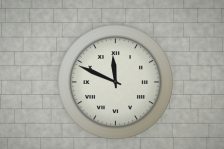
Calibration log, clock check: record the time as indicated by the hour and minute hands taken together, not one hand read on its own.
11:49
